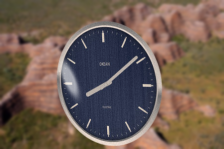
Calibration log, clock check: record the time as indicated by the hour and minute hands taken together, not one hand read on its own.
8:09
